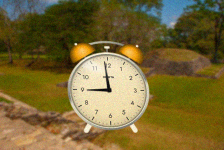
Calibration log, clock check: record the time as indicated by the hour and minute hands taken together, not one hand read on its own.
8:59
